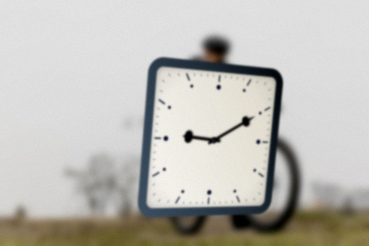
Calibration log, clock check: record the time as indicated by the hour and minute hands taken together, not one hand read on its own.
9:10
